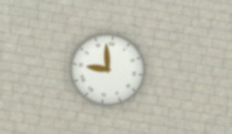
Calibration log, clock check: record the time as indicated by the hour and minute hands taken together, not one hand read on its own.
8:58
